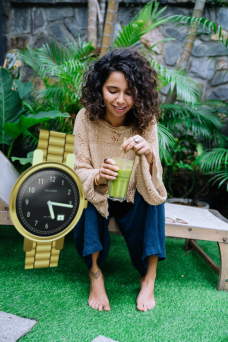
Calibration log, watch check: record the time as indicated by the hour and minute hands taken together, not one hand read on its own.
5:16
